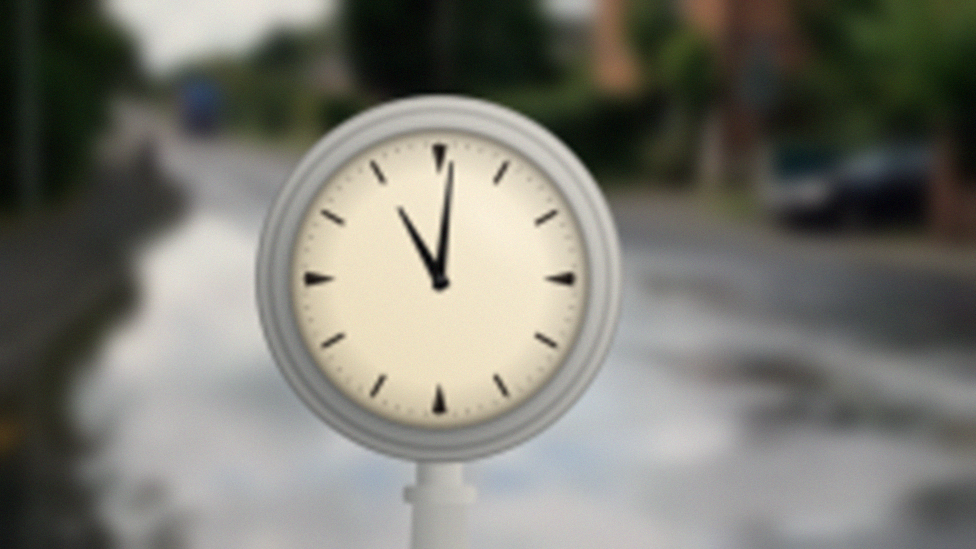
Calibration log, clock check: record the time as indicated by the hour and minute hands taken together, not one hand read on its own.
11:01
